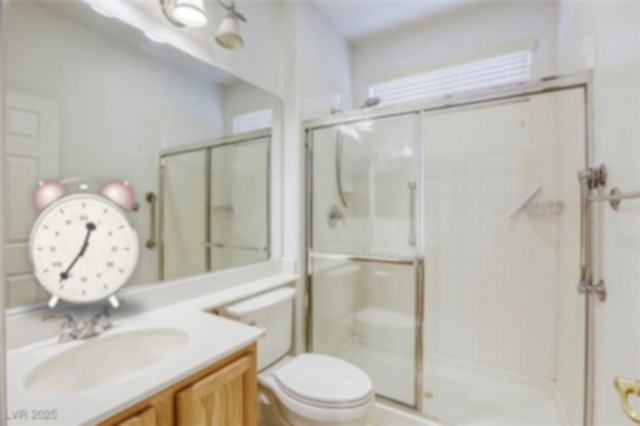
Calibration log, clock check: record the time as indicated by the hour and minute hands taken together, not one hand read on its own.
12:36
